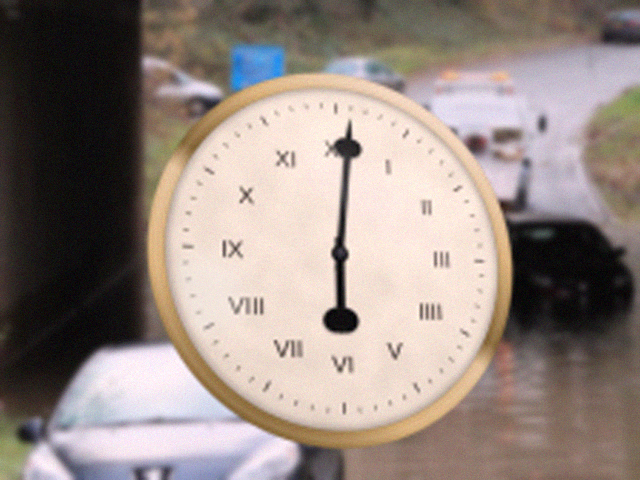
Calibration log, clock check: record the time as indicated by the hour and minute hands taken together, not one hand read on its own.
6:01
